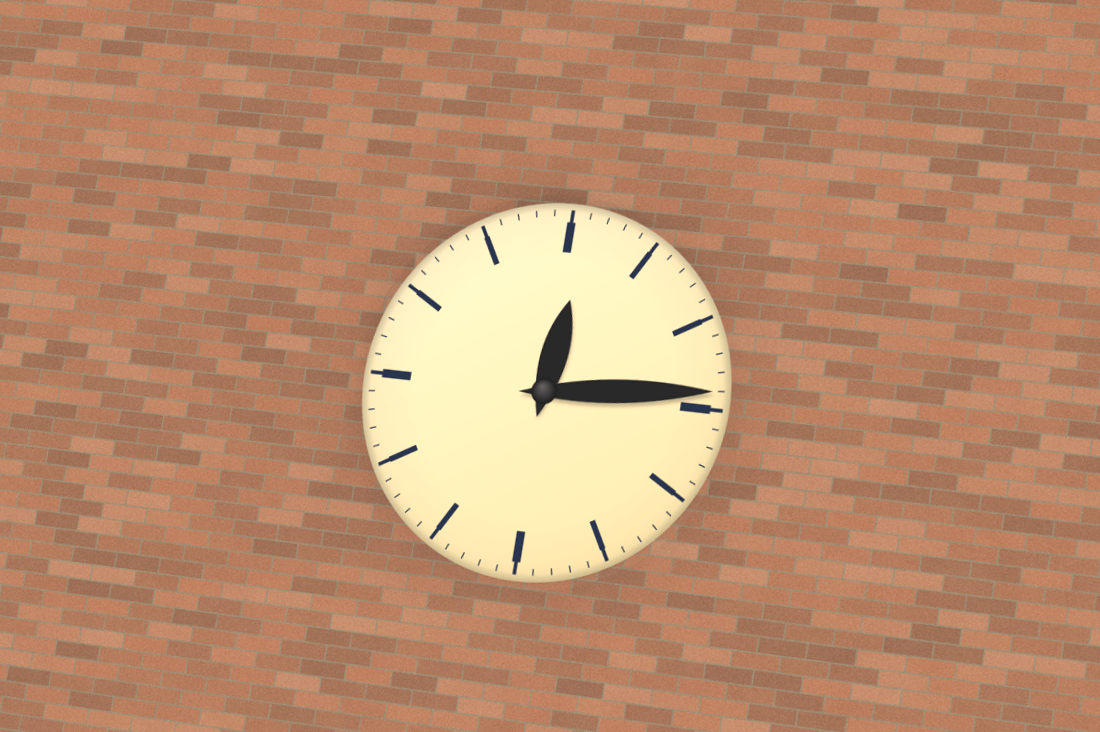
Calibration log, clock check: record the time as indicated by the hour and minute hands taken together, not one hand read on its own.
12:14
